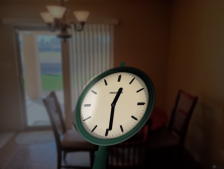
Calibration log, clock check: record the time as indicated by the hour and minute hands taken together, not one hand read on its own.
12:29
